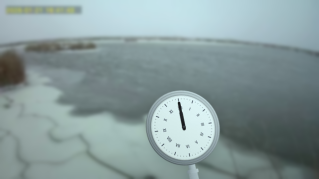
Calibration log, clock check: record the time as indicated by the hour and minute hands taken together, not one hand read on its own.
12:00
